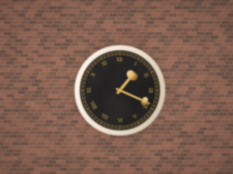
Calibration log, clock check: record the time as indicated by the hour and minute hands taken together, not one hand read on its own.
1:19
